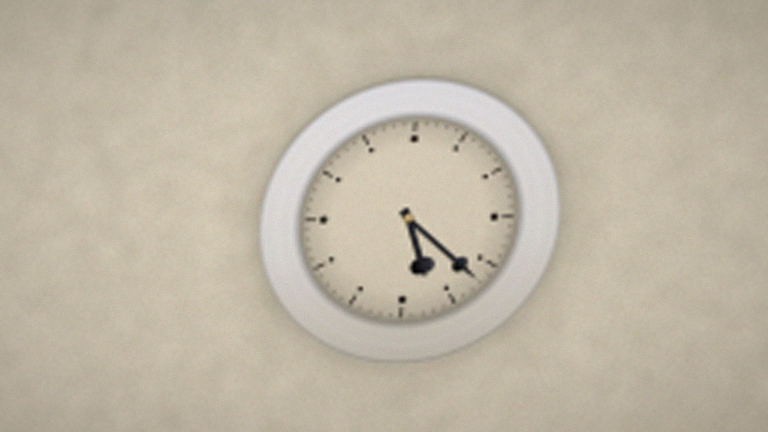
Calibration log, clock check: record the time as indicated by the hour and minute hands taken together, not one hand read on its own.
5:22
